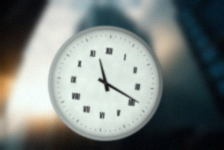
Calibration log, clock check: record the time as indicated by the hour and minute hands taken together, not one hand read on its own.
11:19
